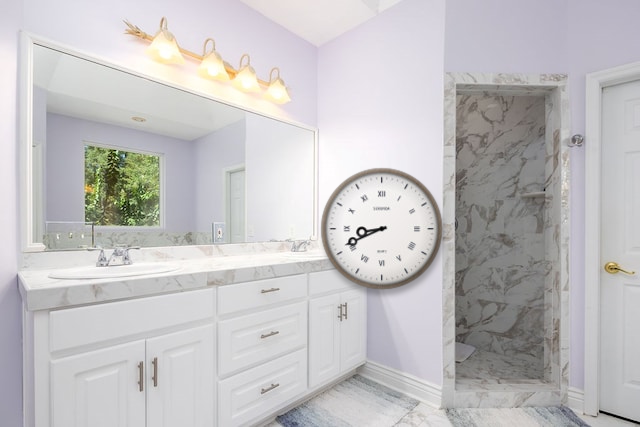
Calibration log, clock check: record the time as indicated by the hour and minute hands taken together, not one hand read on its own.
8:41
